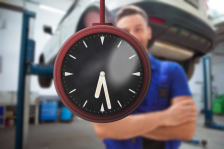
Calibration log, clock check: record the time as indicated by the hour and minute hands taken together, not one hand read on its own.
6:28
